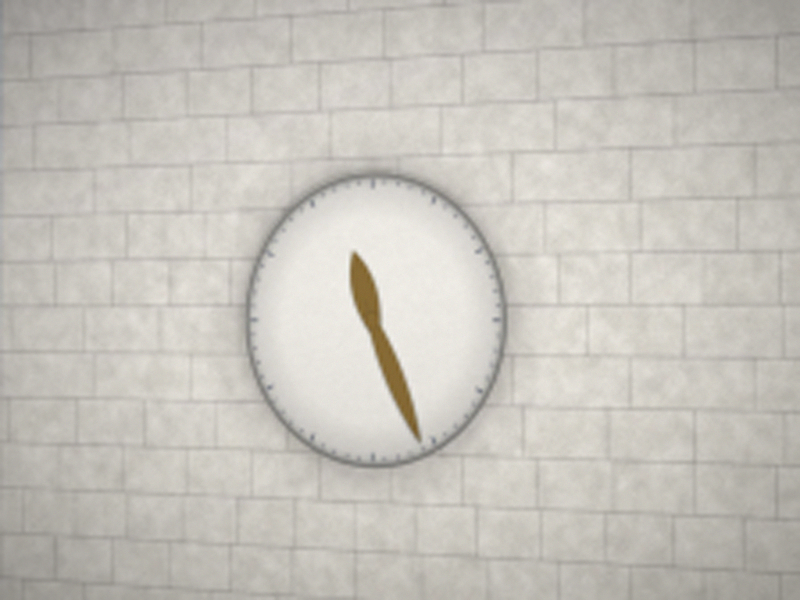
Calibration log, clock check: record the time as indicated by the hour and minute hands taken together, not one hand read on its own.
11:26
